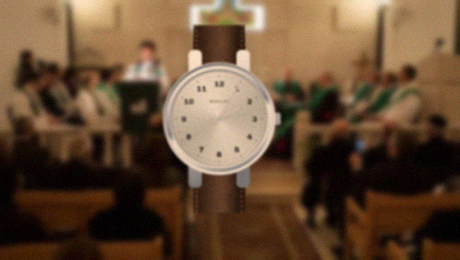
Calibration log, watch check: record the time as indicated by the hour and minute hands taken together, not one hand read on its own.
2:05
